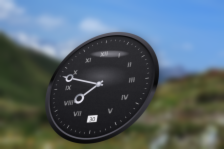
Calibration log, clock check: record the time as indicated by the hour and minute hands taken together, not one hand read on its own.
7:48
